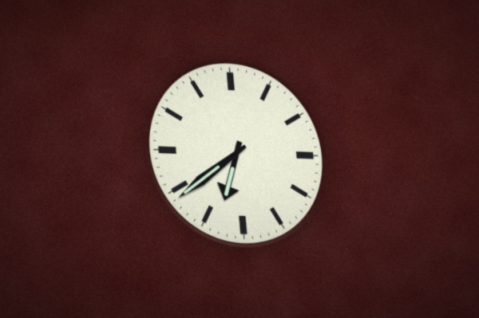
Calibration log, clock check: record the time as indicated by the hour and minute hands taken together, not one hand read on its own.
6:39
